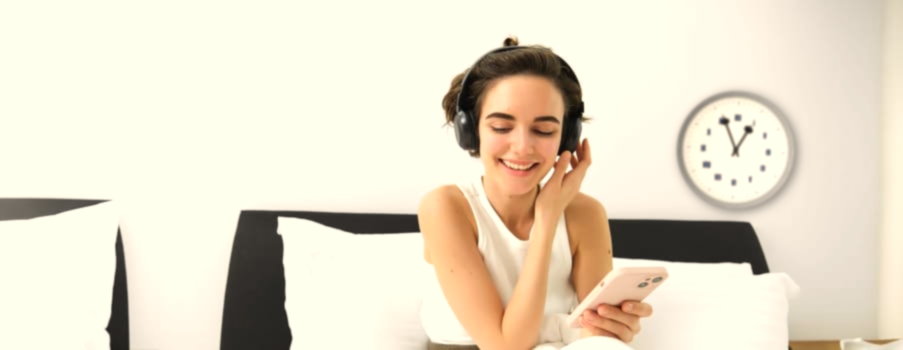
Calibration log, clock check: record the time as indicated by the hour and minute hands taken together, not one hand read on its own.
12:56
